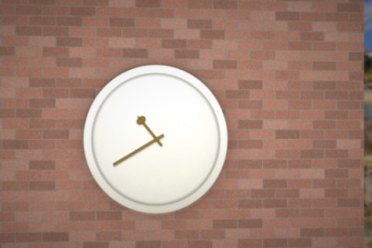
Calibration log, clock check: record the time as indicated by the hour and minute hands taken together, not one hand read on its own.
10:40
